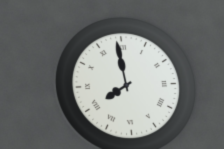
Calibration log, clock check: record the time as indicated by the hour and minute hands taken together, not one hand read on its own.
7:59
